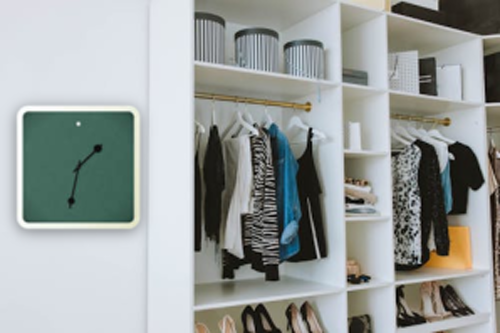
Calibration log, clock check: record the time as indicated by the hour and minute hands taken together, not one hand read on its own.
1:32
